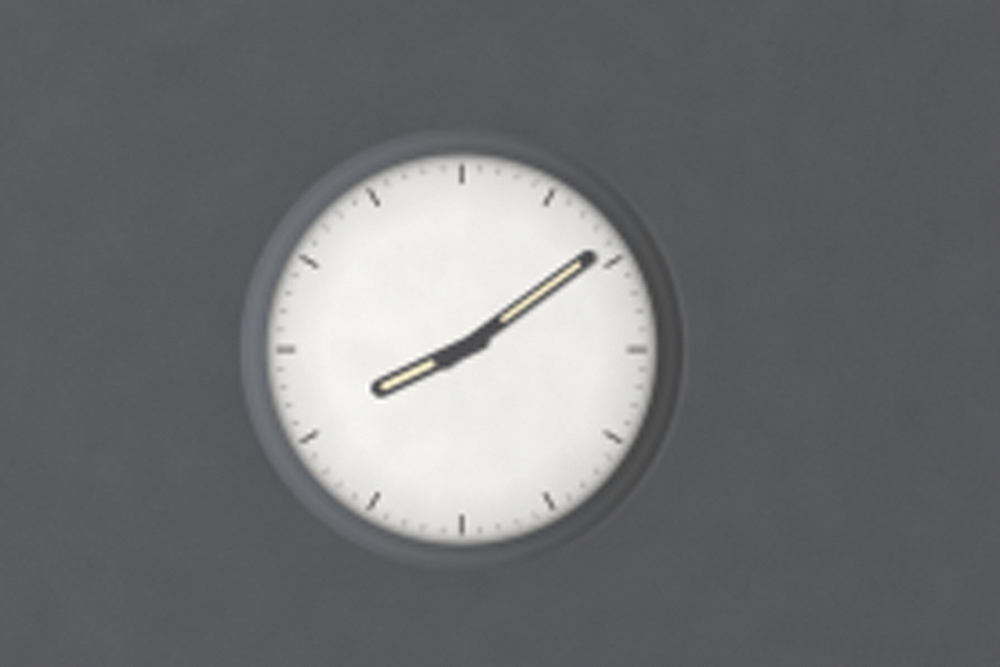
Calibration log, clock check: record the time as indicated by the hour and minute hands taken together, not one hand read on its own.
8:09
